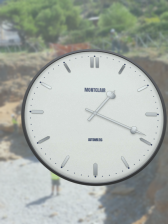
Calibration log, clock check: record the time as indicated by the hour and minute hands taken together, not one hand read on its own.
1:19
